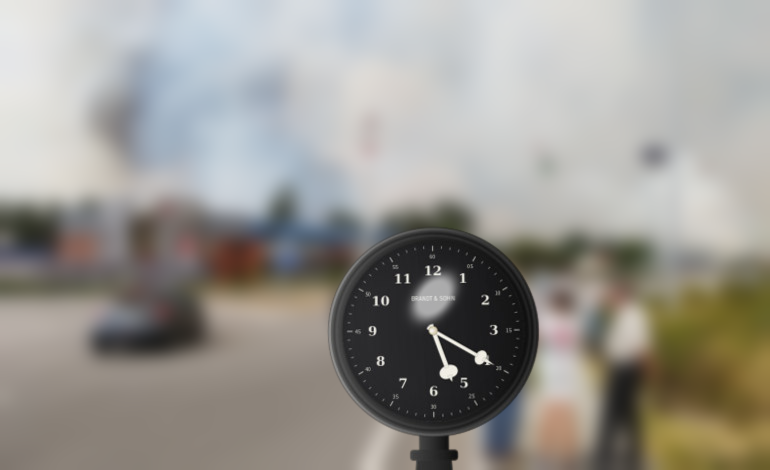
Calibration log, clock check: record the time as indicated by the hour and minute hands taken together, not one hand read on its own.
5:20
